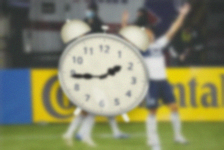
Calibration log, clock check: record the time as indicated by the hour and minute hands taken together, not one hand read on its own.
1:44
